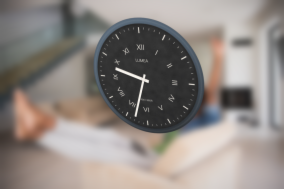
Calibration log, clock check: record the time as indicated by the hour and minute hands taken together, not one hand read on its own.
9:33
